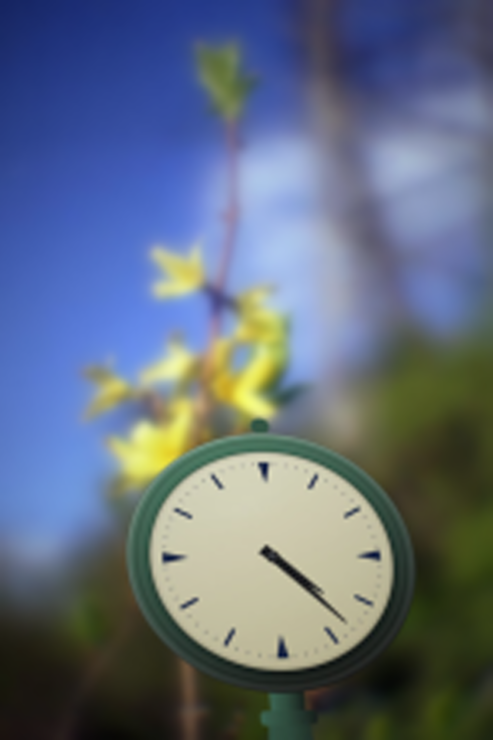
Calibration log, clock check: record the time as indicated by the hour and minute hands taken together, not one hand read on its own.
4:23
